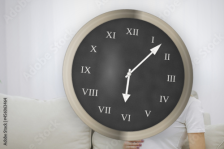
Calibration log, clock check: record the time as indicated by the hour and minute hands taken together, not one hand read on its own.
6:07
